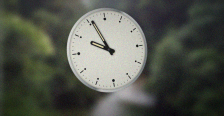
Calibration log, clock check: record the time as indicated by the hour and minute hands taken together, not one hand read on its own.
9:56
